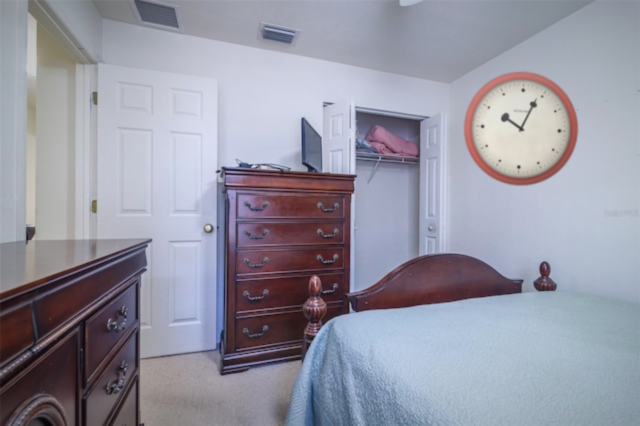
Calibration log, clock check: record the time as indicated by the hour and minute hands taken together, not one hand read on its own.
10:04
